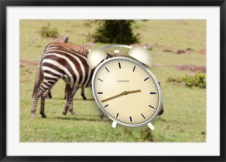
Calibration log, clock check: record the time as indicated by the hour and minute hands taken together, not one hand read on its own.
2:42
